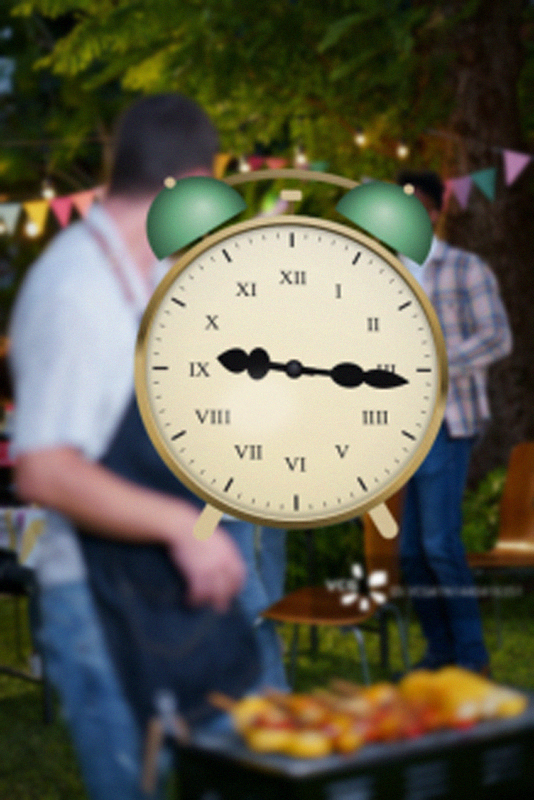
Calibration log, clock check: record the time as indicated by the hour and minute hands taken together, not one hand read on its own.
9:16
